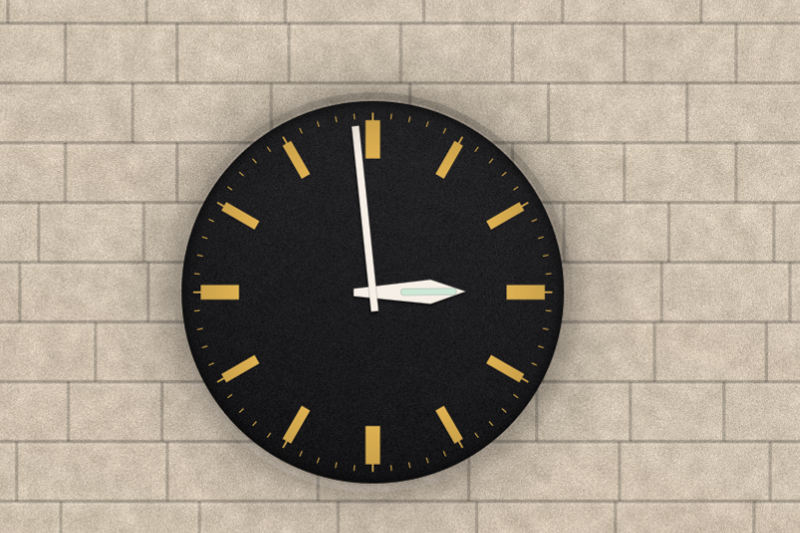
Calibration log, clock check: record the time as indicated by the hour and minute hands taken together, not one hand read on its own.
2:59
